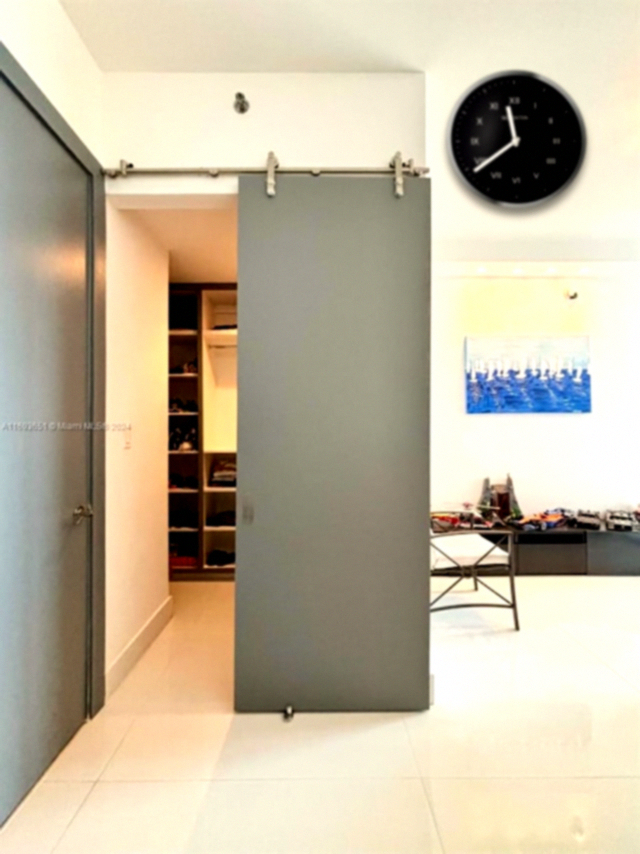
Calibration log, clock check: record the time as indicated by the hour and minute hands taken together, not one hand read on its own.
11:39
